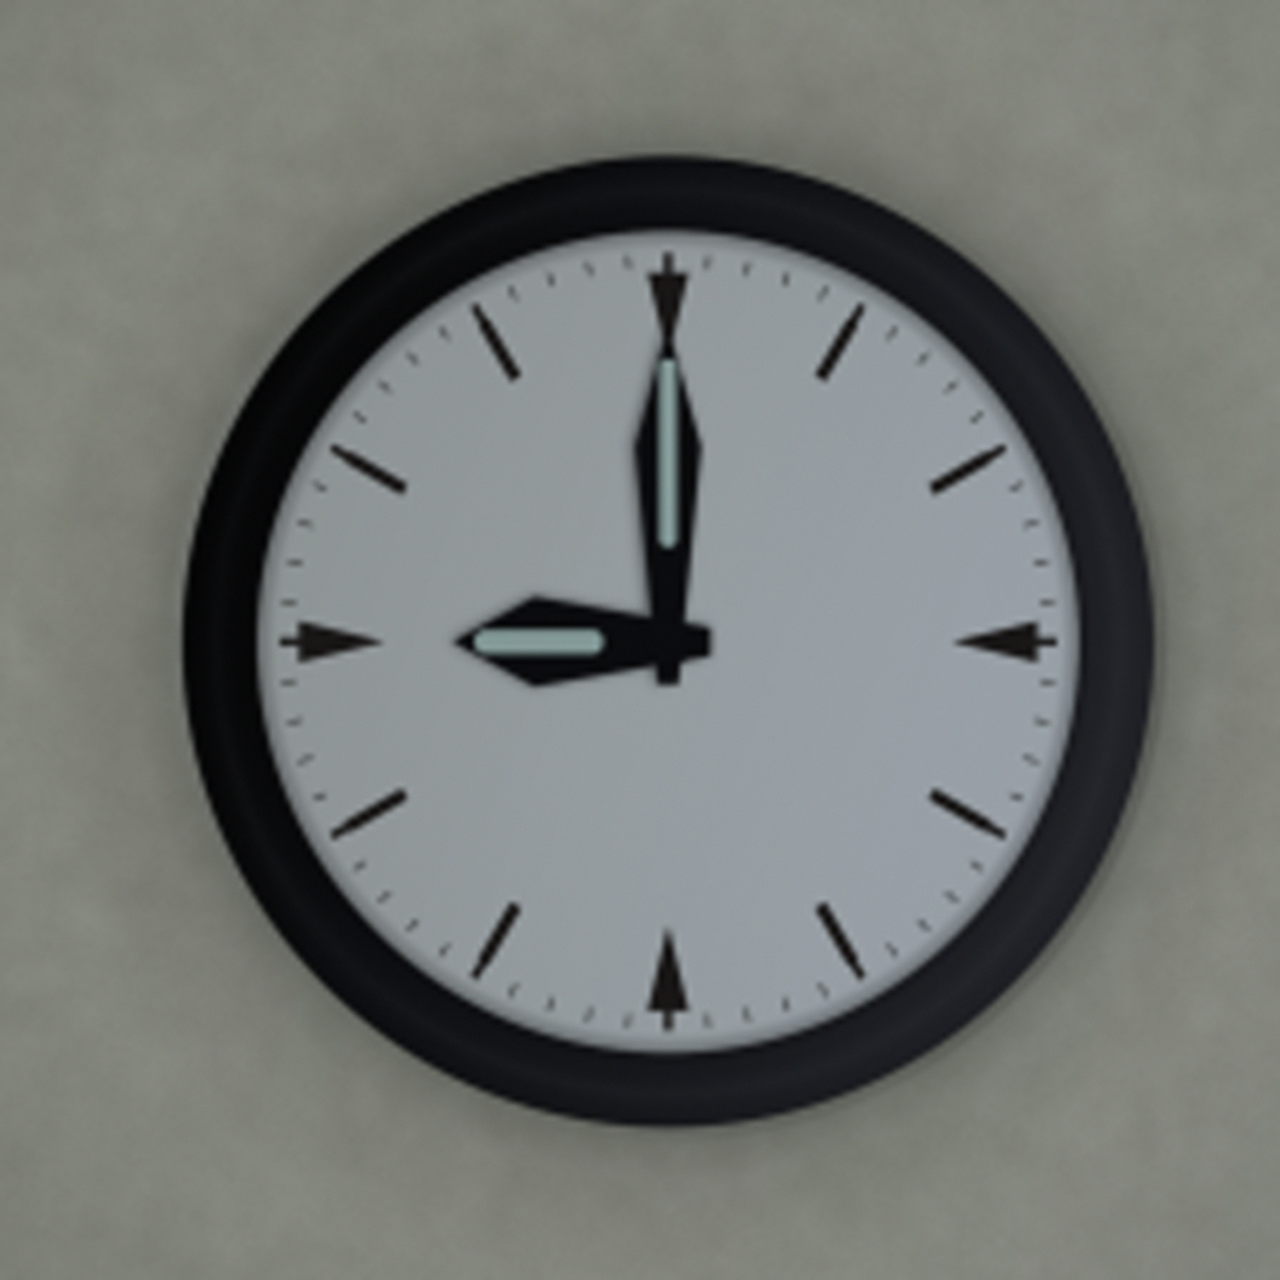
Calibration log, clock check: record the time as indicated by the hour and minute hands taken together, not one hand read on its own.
9:00
